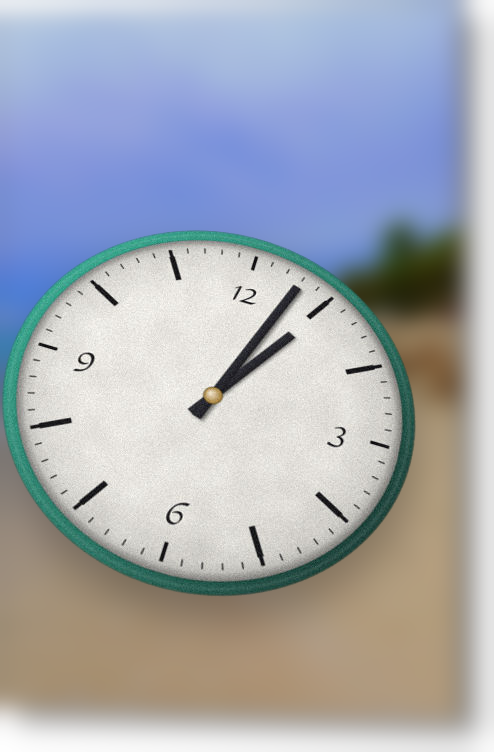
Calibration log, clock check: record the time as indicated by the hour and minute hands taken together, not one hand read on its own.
1:03
